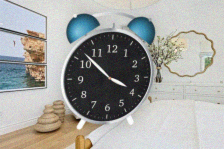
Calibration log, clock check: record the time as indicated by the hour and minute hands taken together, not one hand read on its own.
3:52
